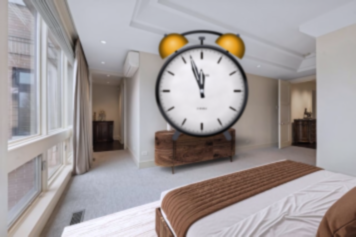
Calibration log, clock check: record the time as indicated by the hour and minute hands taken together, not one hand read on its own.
11:57
